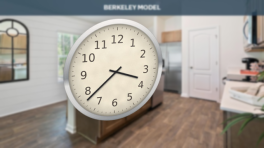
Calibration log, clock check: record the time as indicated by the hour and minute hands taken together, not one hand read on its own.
3:38
